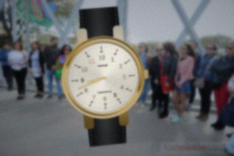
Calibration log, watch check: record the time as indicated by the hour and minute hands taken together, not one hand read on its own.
8:42
